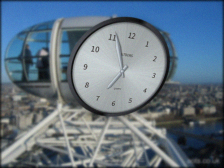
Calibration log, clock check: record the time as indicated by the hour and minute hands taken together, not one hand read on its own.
6:56
